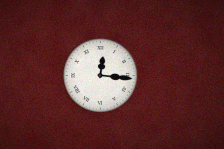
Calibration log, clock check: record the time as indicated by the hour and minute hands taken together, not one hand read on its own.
12:16
